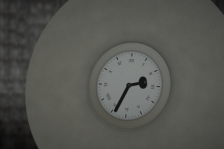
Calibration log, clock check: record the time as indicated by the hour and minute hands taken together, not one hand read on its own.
2:34
